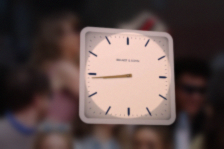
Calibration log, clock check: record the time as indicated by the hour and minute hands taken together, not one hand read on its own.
8:44
